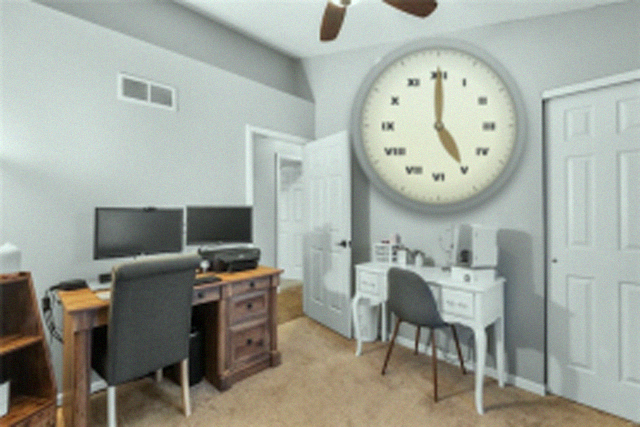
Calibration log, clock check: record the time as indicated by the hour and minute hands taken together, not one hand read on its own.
5:00
